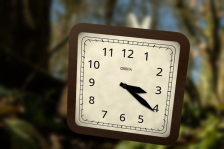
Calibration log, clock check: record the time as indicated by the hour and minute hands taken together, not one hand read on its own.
3:21
